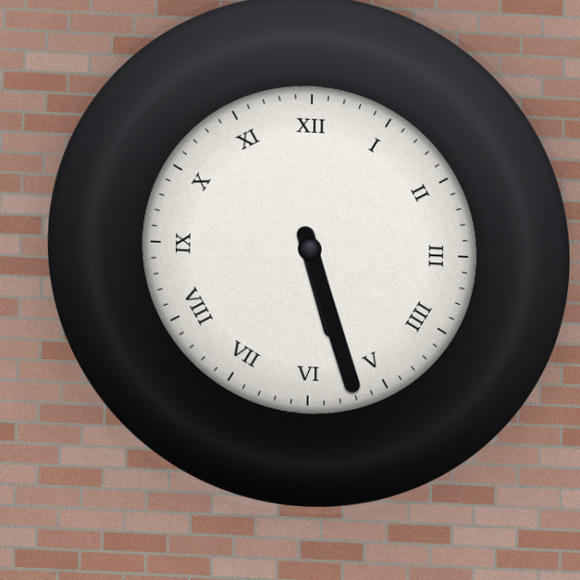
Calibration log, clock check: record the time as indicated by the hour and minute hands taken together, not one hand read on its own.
5:27
